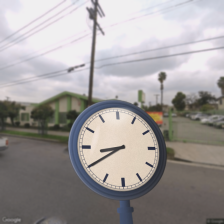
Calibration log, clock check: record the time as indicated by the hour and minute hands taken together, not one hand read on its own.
8:40
